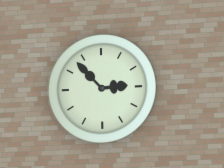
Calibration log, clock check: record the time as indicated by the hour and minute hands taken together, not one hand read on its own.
2:53
